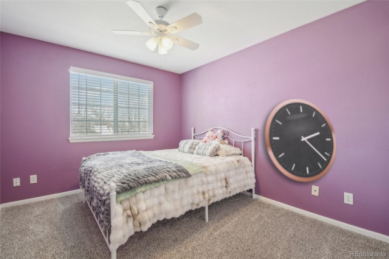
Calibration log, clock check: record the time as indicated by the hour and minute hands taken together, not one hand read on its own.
2:22
